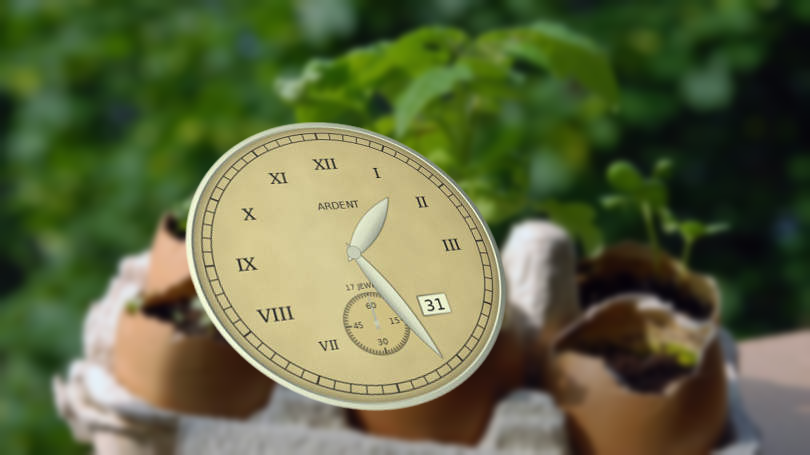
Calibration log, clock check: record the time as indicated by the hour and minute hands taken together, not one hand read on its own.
1:26
